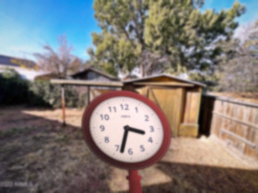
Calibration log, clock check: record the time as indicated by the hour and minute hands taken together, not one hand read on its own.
3:33
